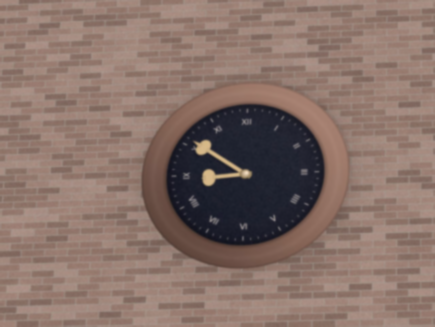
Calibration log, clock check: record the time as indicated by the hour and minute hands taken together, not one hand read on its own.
8:51
